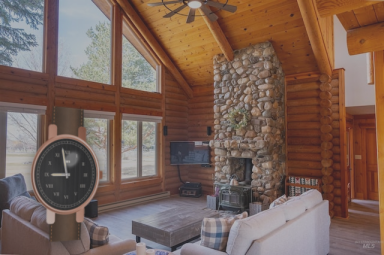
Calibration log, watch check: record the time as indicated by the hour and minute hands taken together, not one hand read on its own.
8:58
